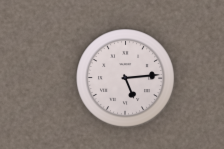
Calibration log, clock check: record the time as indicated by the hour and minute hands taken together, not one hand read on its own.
5:14
